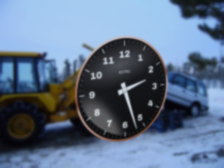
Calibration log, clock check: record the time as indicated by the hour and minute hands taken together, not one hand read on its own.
2:27
